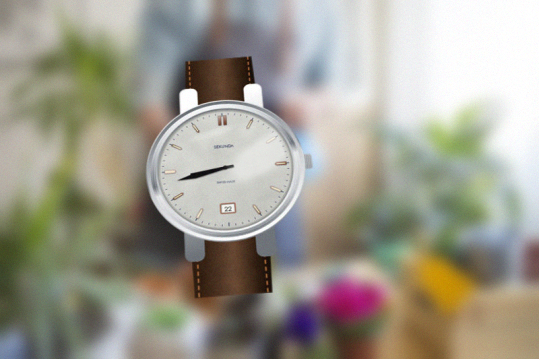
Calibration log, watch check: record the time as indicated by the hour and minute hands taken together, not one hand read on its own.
8:43
